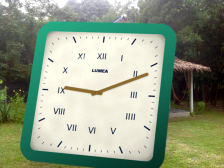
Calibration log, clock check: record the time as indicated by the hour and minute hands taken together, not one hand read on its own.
9:11
